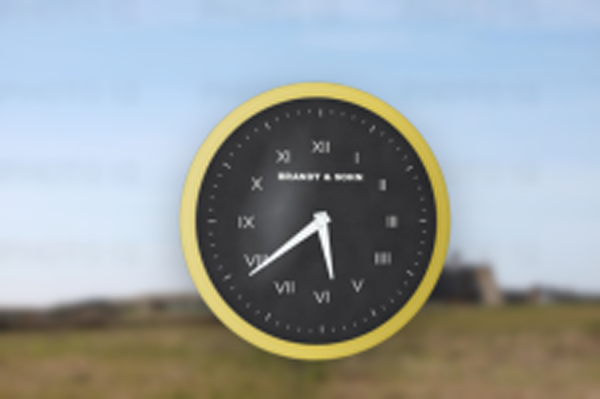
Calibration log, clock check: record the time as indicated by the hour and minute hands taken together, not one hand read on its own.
5:39
